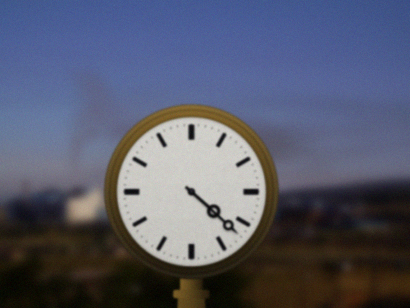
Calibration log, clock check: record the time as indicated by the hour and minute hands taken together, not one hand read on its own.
4:22
